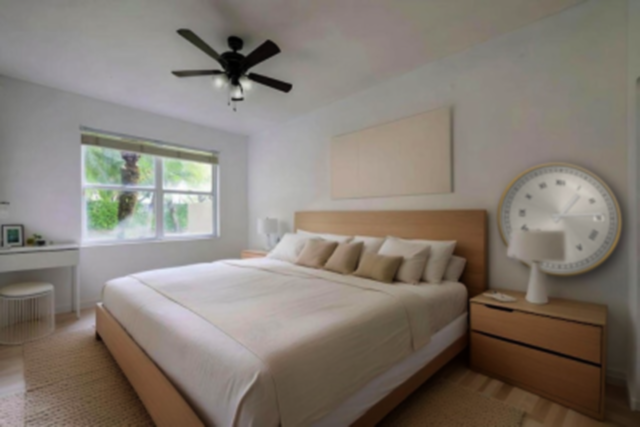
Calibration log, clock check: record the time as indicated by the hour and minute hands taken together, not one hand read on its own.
1:14
